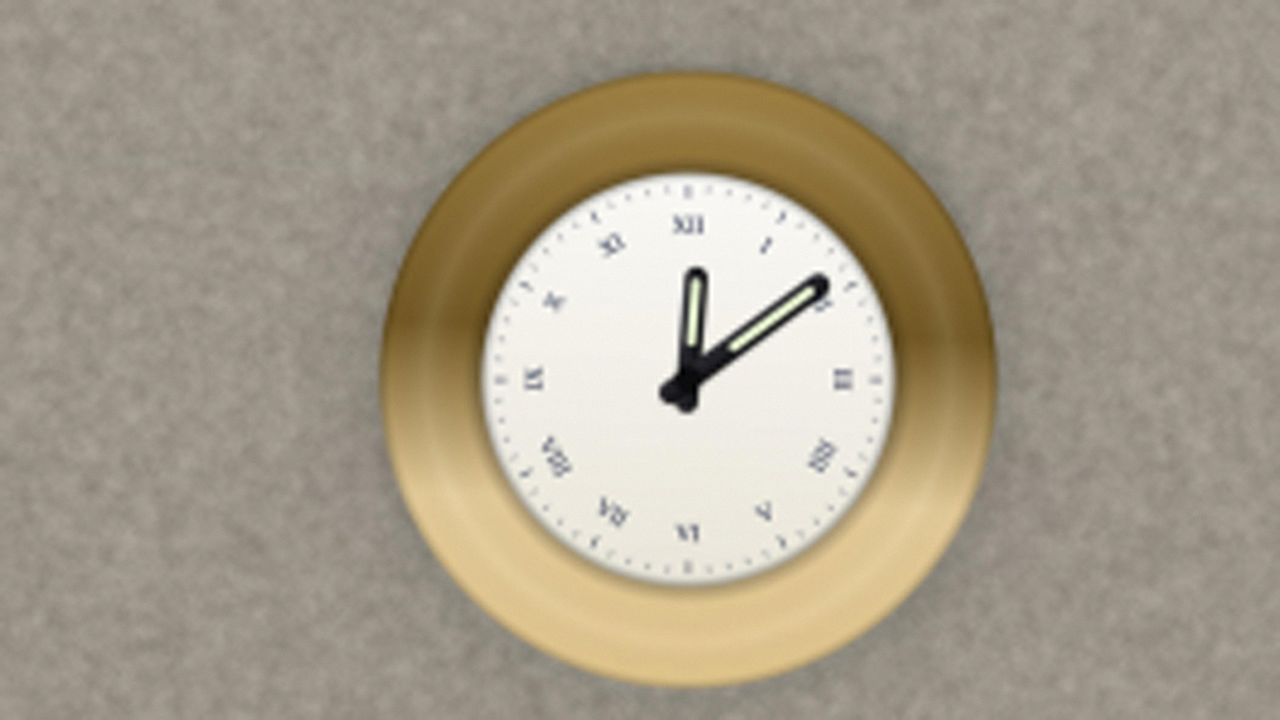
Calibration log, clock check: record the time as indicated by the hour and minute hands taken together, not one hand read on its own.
12:09
